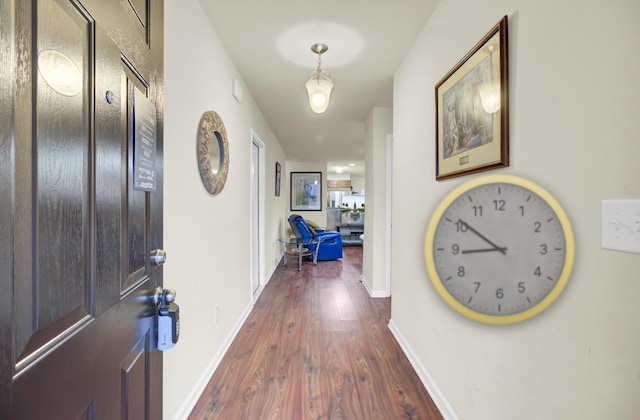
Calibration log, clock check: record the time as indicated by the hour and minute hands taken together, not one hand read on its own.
8:51
